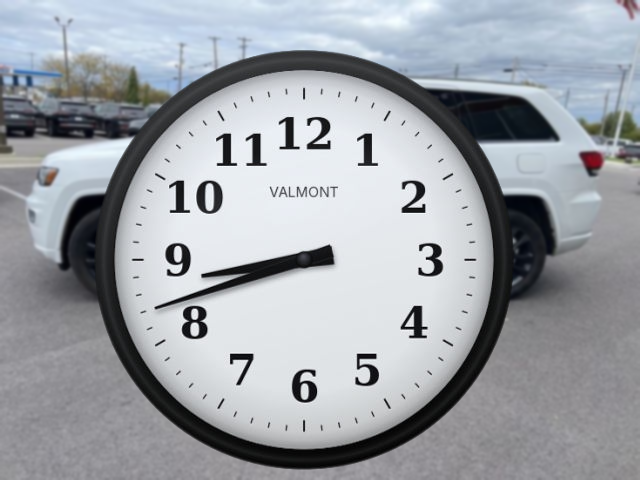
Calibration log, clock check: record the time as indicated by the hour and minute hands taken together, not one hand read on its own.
8:42
